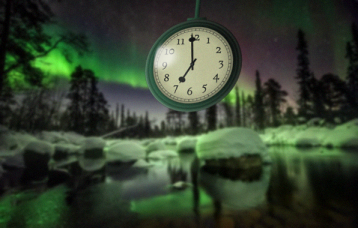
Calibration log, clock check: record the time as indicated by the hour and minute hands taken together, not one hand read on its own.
6:59
